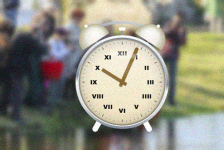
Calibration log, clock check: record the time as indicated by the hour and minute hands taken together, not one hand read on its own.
10:04
